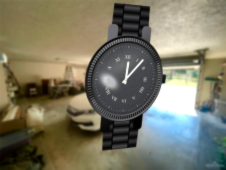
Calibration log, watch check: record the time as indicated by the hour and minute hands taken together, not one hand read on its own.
12:07
